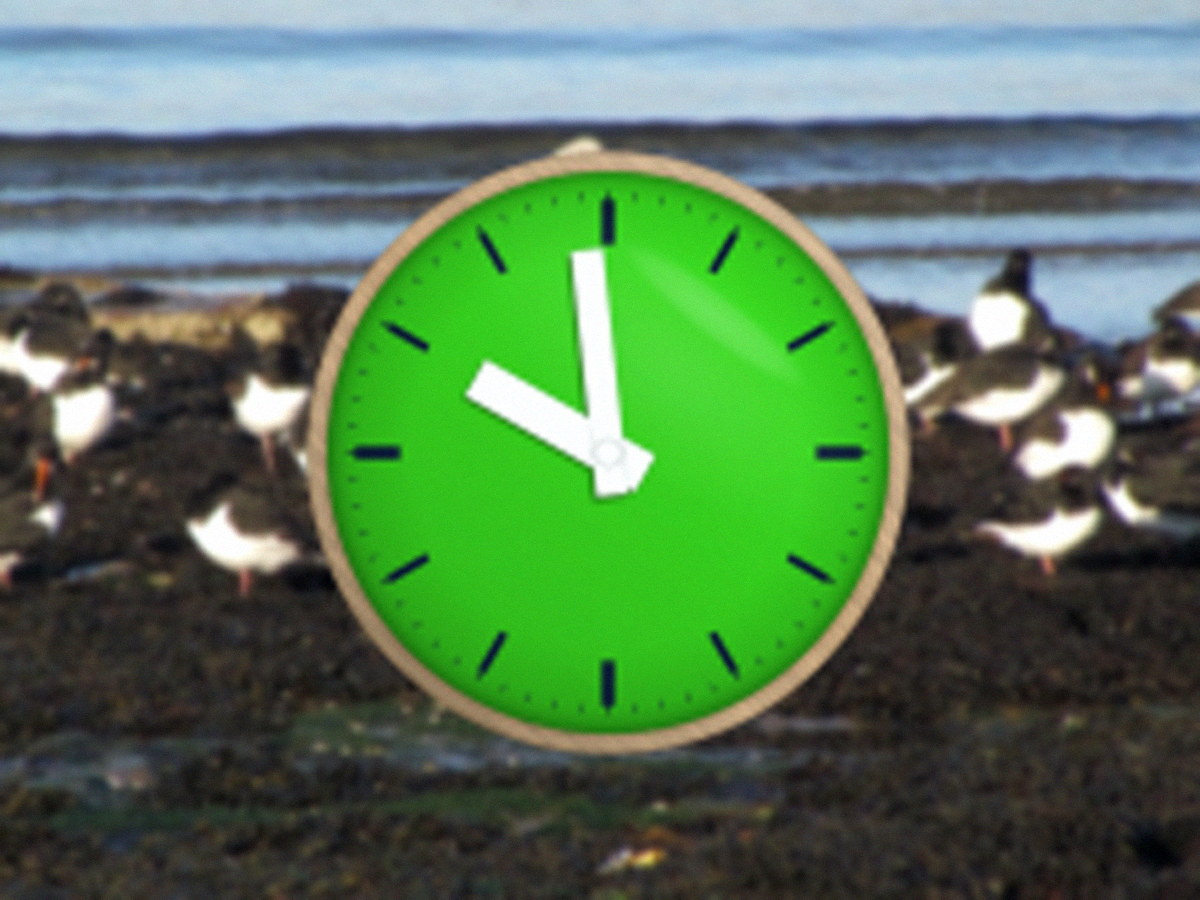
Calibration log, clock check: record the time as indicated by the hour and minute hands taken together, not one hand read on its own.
9:59
